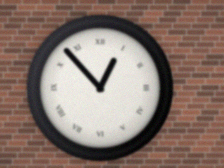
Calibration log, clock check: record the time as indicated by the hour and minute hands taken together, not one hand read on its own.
12:53
